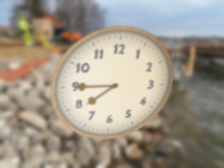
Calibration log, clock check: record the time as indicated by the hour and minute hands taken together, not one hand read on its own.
7:45
